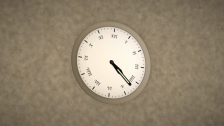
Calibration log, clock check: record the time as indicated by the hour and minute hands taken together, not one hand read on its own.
4:22
